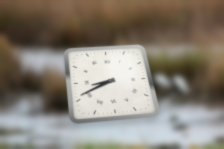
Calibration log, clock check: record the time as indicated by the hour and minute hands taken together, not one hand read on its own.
8:41
